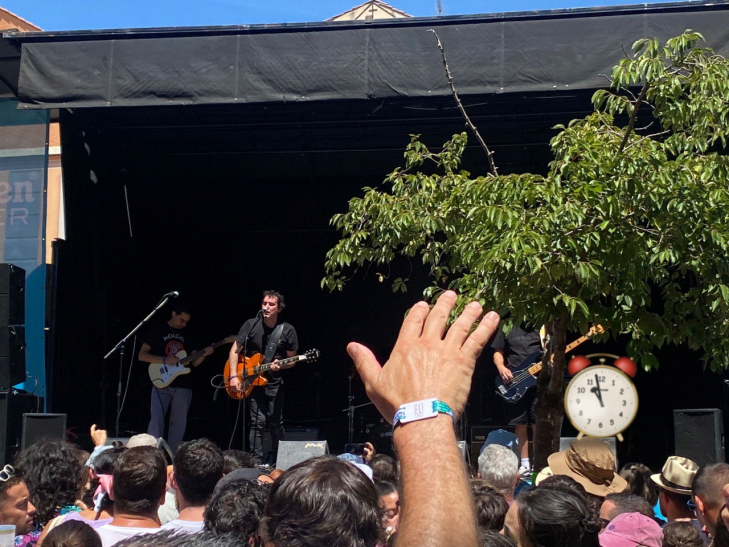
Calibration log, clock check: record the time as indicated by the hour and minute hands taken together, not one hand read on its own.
10:58
